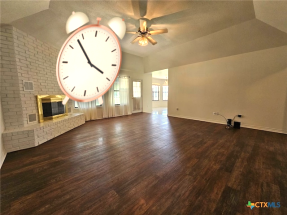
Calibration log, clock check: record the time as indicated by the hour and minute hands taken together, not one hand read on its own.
3:53
